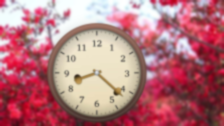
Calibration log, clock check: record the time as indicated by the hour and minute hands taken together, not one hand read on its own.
8:22
